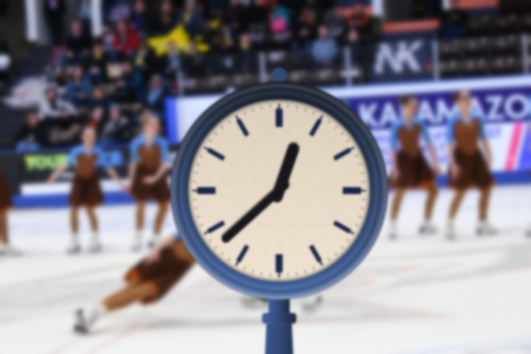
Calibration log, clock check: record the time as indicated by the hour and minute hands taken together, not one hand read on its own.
12:38
